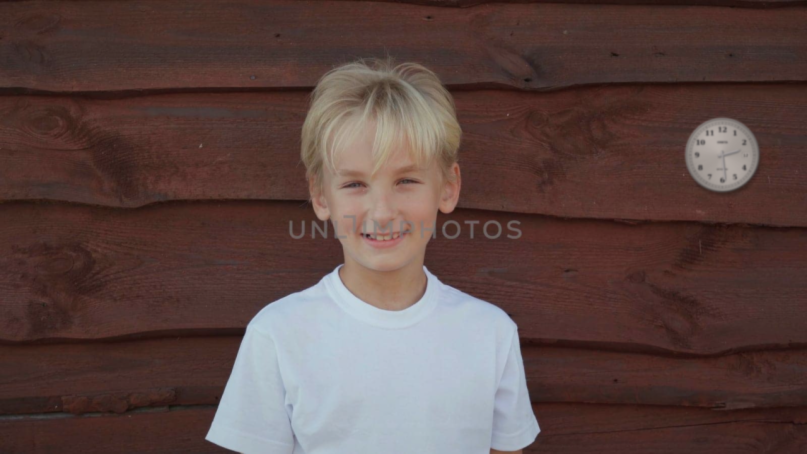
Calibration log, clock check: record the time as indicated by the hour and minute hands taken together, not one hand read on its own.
2:29
